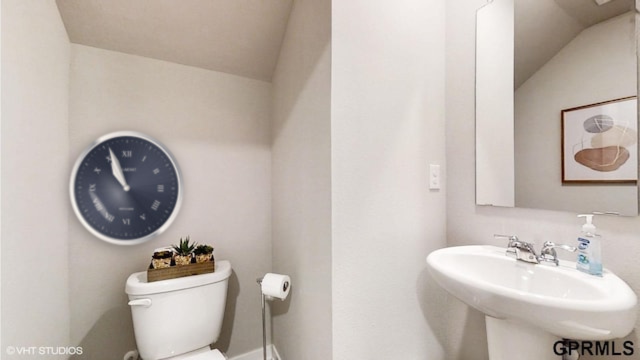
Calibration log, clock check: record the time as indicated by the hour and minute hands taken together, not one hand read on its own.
10:56
